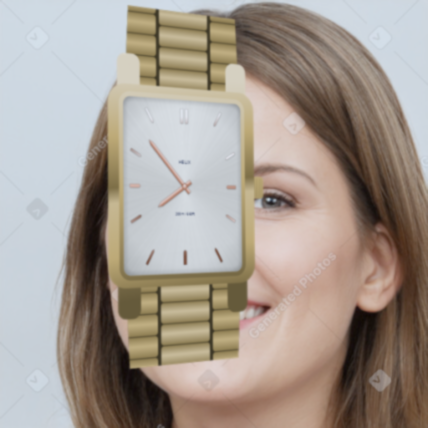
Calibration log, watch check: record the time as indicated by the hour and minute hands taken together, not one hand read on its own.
7:53
